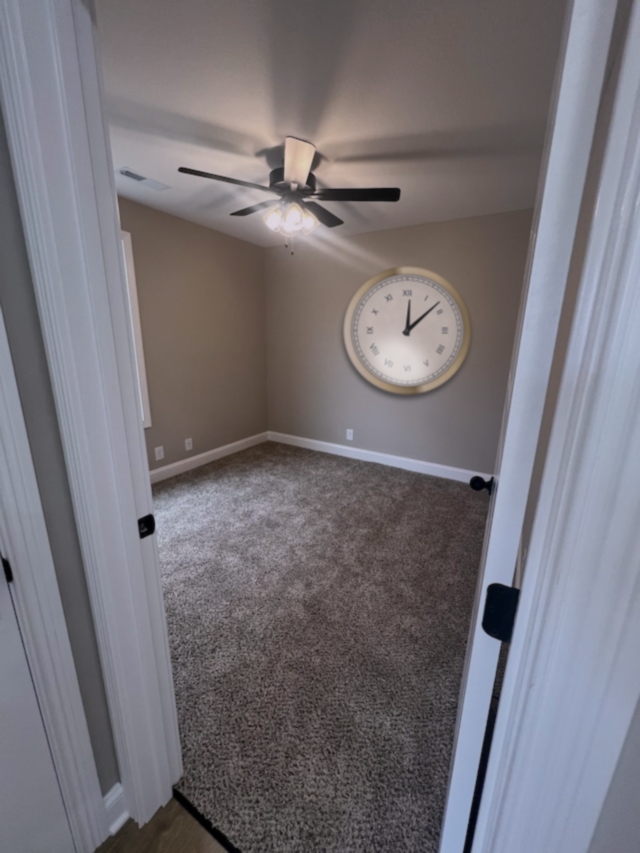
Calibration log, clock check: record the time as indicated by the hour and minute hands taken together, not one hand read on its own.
12:08
